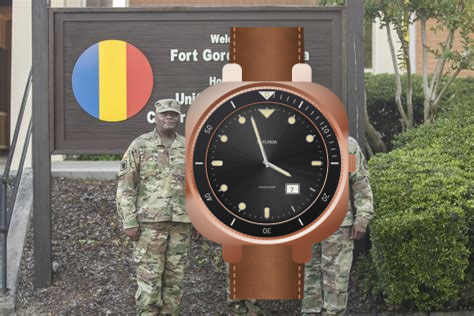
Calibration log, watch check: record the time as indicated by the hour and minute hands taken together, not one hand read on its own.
3:57
